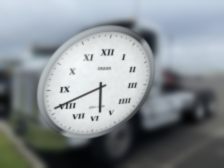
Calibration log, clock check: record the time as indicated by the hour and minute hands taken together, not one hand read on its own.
5:41
